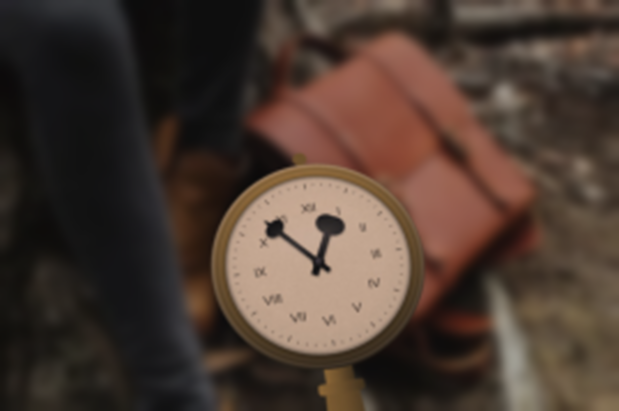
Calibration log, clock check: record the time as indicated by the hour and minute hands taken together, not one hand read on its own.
12:53
